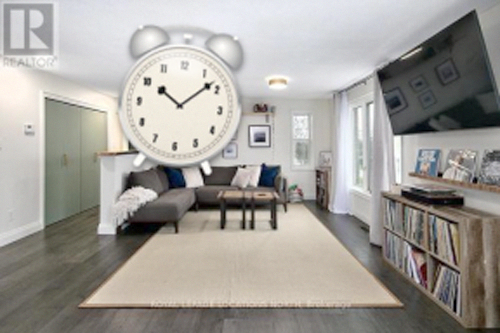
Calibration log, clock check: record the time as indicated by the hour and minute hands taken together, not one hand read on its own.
10:08
